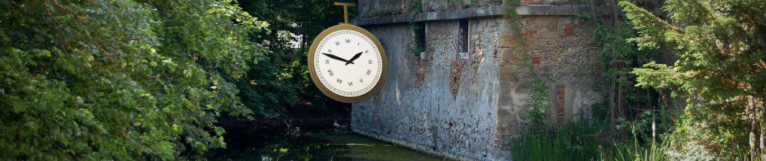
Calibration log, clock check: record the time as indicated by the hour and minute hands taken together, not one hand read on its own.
1:48
